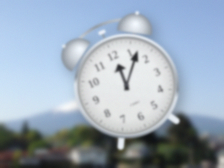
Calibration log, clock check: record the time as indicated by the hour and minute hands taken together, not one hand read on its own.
12:07
